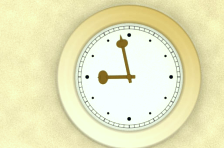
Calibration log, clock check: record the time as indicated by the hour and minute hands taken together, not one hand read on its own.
8:58
